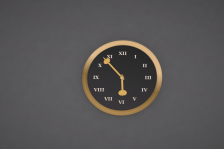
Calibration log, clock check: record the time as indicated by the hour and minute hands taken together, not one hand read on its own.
5:53
